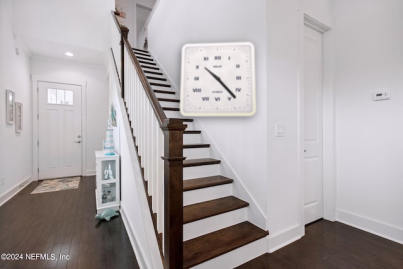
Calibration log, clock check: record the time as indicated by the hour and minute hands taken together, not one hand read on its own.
10:23
